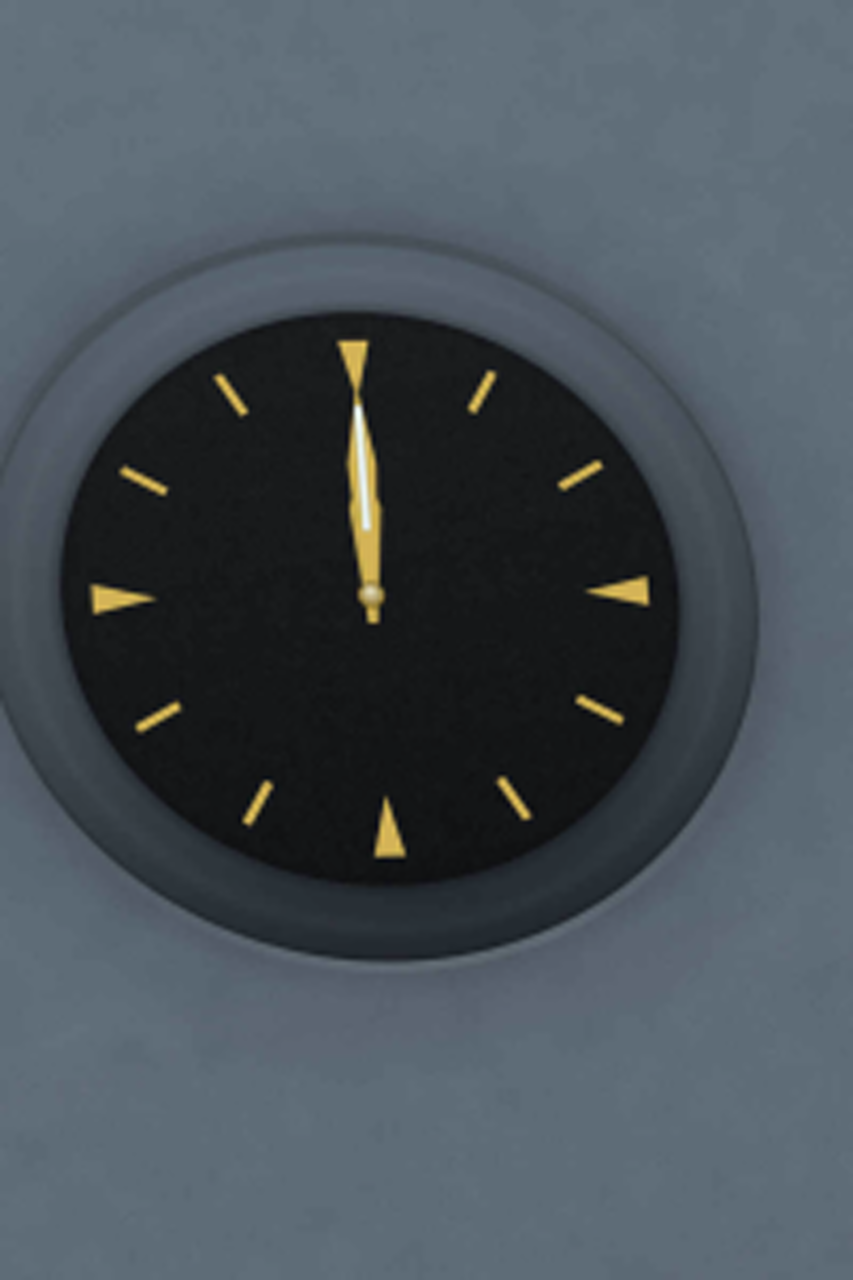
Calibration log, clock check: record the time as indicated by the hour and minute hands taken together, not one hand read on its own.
12:00
